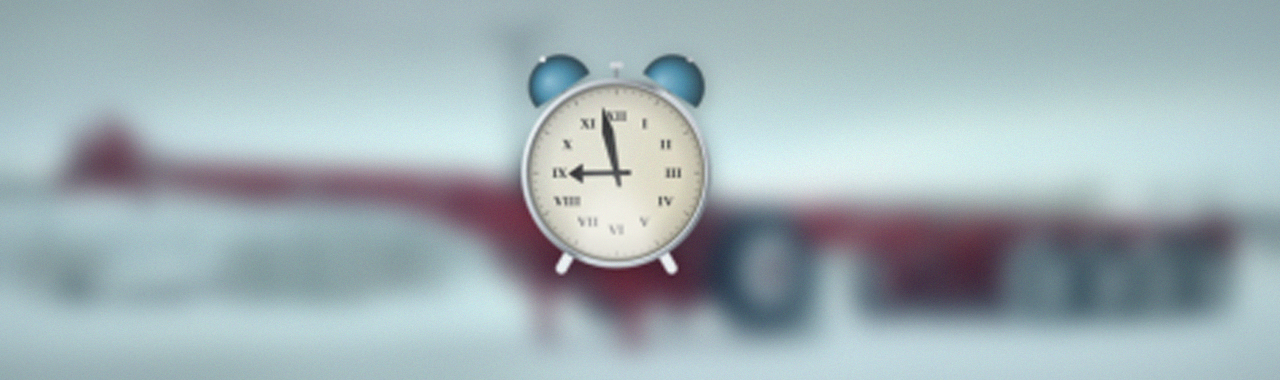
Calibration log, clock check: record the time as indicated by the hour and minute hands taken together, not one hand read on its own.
8:58
